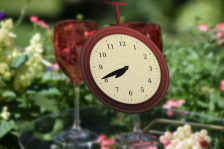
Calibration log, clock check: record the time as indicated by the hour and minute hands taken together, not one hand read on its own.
7:41
